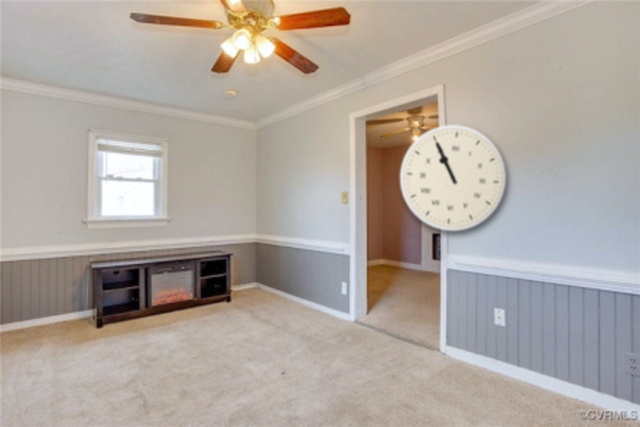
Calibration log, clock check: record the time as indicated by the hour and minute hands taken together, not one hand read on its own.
10:55
